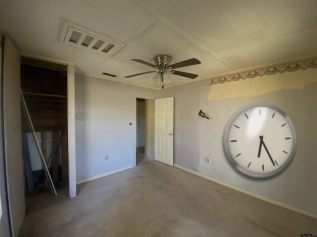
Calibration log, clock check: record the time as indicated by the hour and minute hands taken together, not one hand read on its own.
6:26
